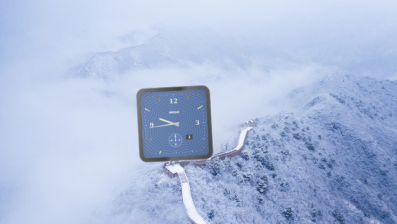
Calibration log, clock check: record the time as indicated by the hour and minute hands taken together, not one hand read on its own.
9:44
